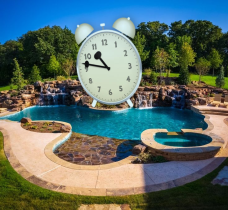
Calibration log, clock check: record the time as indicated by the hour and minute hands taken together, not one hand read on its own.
10:47
